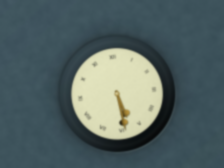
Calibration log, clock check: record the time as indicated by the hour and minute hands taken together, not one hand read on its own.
5:29
